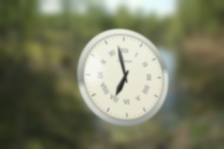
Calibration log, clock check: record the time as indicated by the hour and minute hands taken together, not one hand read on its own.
6:58
